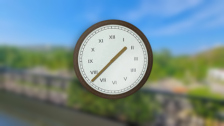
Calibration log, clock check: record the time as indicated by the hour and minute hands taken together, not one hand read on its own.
1:38
